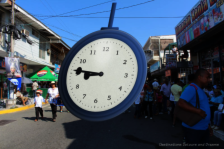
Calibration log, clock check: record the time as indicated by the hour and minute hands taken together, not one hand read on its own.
8:46
